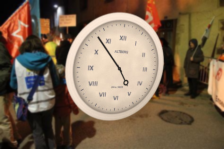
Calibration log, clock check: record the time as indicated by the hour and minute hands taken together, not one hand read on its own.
4:53
